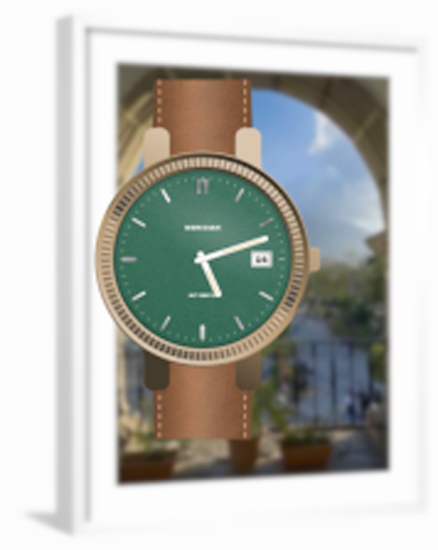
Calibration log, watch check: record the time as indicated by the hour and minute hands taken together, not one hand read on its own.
5:12
